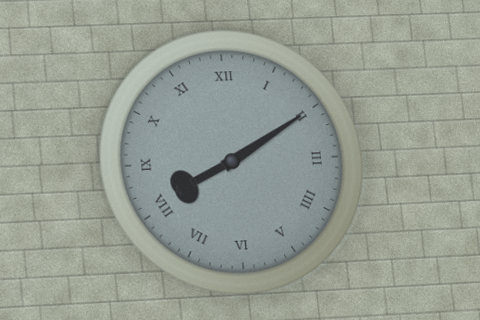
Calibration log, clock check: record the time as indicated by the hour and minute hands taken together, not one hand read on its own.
8:10
